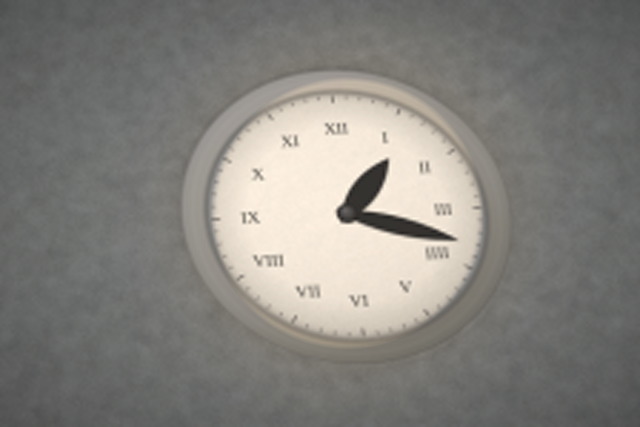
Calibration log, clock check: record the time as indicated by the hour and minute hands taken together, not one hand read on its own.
1:18
